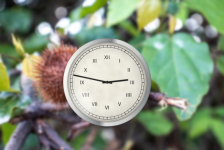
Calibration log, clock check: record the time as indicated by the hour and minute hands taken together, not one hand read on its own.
2:47
